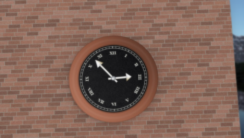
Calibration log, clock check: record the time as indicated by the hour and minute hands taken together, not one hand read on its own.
2:53
